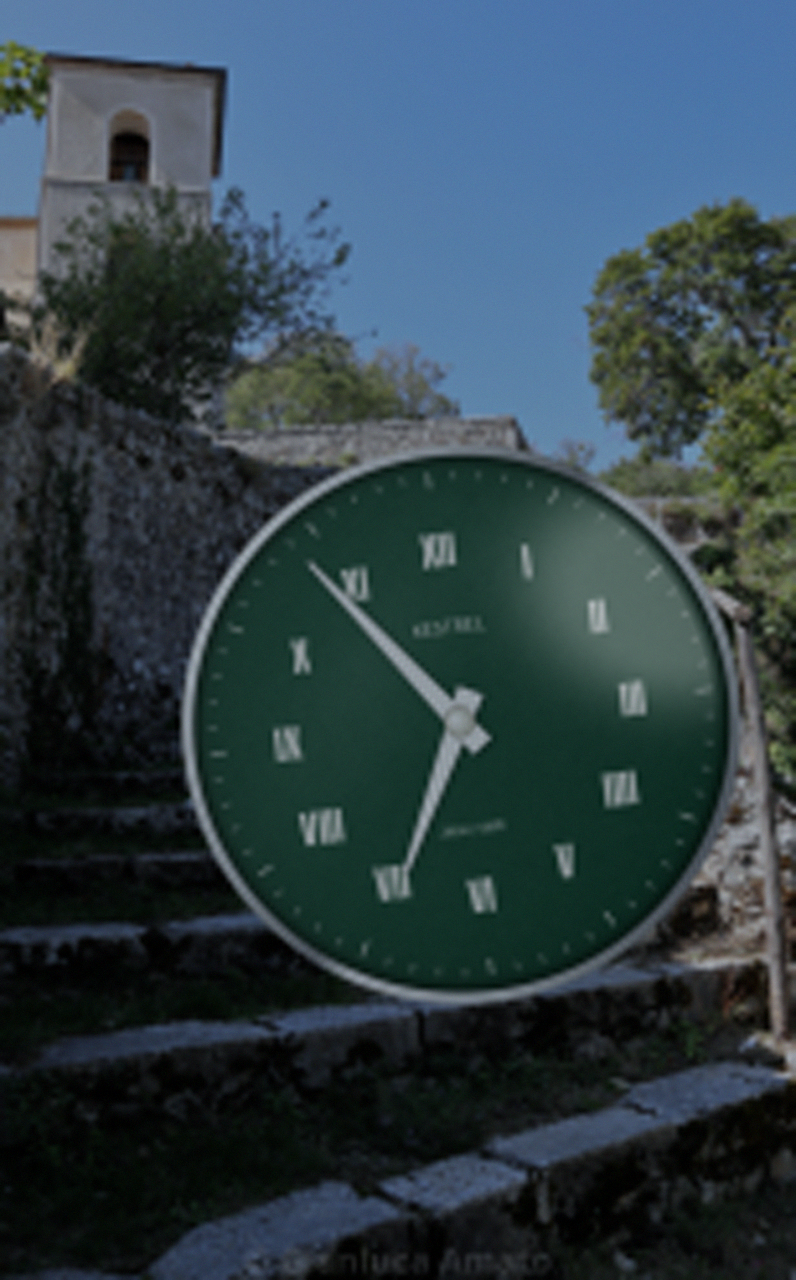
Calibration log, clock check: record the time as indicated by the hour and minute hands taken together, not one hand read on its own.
6:54
